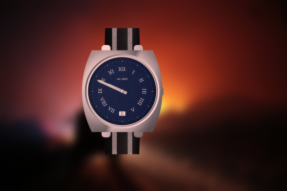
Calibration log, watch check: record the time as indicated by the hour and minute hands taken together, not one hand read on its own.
9:49
